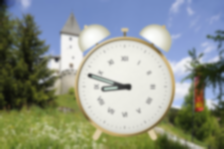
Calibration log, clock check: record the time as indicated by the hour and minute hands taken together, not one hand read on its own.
8:48
